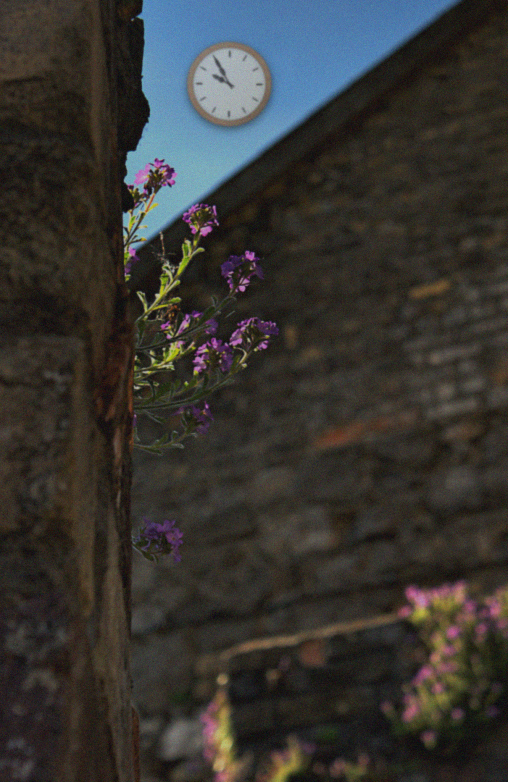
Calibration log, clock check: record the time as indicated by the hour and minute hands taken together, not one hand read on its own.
9:55
